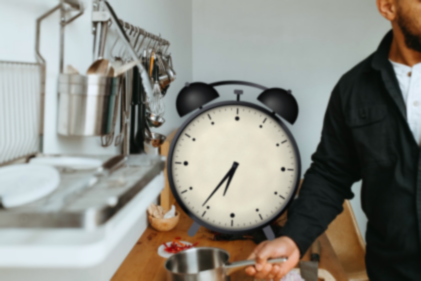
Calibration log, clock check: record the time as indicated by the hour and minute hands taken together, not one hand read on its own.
6:36
